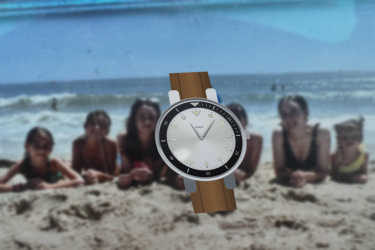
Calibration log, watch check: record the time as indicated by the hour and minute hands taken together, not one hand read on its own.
11:07
